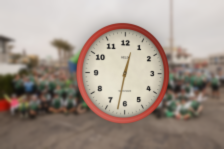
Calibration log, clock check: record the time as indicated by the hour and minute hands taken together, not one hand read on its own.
12:32
